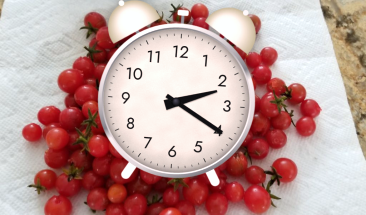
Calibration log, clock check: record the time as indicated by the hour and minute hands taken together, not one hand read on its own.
2:20
